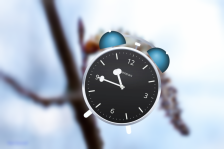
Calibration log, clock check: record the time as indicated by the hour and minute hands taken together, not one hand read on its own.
10:45
